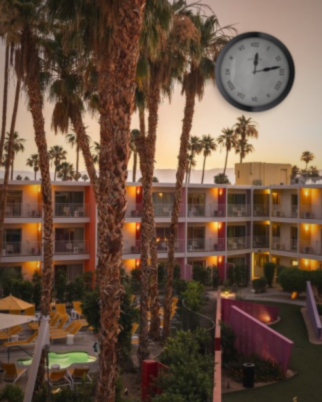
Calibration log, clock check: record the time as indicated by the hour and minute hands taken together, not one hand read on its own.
12:13
